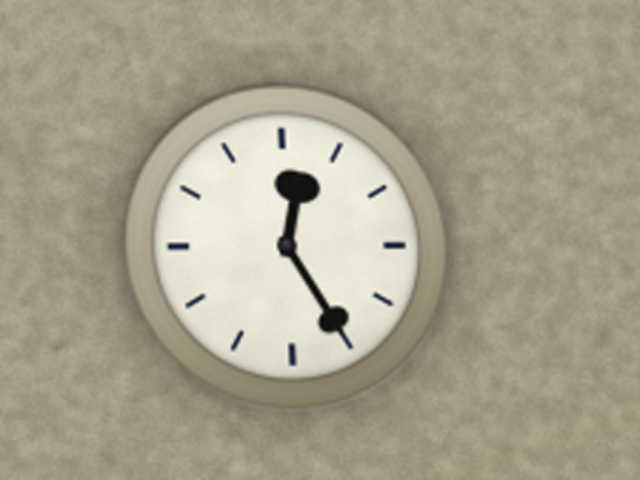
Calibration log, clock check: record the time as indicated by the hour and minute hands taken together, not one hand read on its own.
12:25
